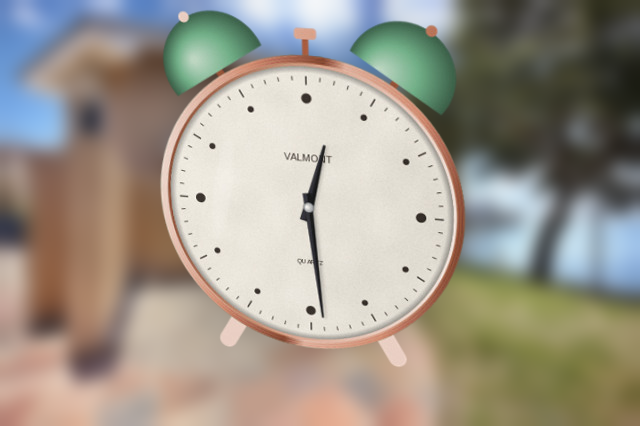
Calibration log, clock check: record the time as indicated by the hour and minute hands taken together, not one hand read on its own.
12:29
